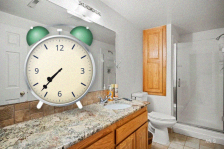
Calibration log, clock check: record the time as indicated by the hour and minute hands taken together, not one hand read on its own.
7:37
